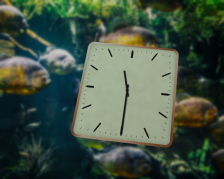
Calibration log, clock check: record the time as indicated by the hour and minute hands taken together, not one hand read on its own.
11:30
